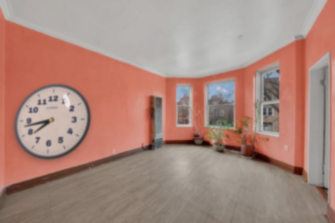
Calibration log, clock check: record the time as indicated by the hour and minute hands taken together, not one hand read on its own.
7:43
